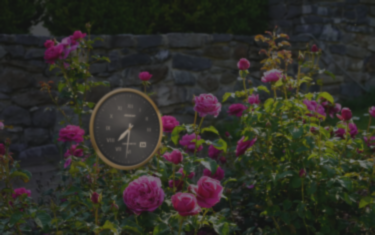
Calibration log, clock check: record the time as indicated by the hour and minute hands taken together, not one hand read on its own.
7:31
